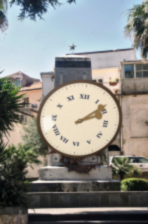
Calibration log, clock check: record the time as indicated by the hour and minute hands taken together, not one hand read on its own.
2:08
